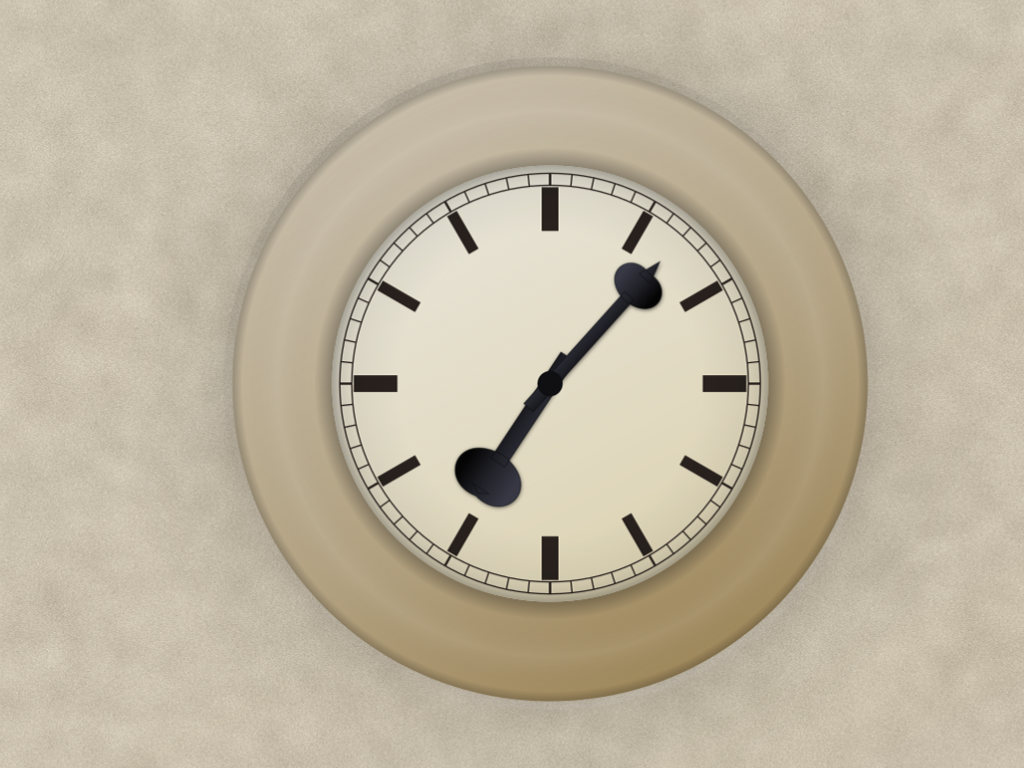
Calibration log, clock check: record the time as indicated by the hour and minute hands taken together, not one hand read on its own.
7:07
